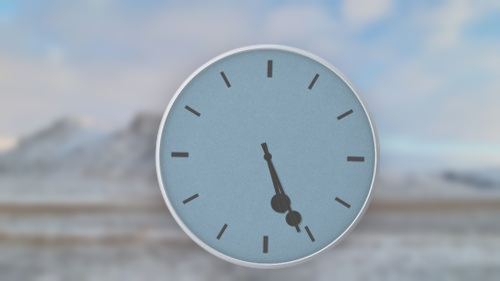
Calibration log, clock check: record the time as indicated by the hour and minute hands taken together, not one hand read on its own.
5:26
